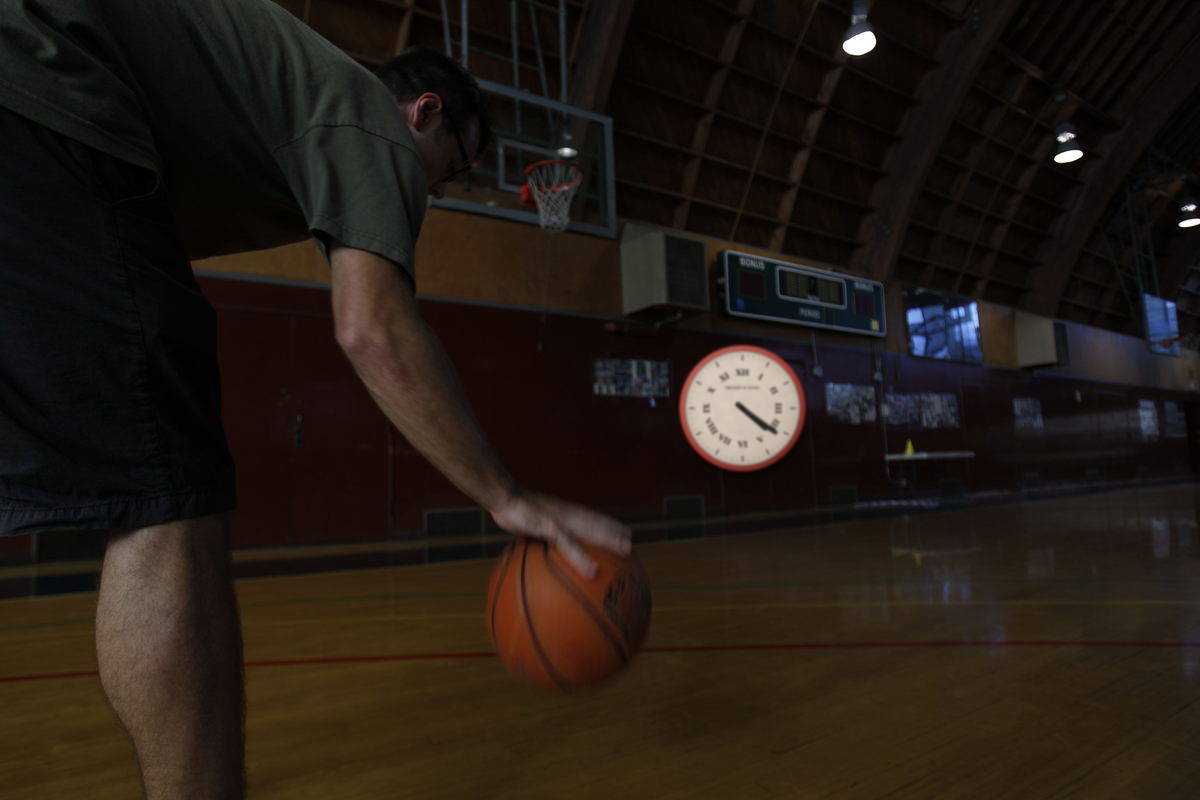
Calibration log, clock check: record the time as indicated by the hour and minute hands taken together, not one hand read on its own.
4:21
